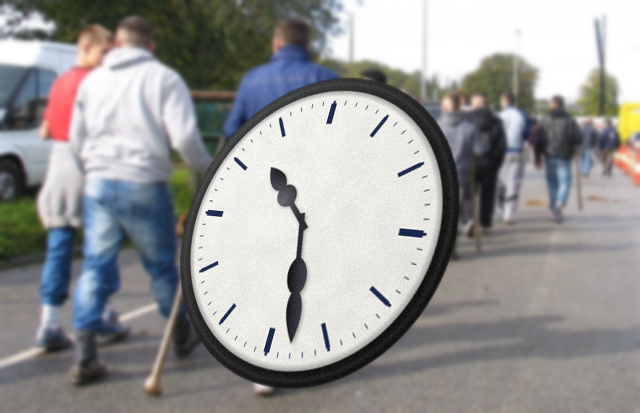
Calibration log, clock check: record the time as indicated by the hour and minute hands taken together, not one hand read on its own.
10:28
